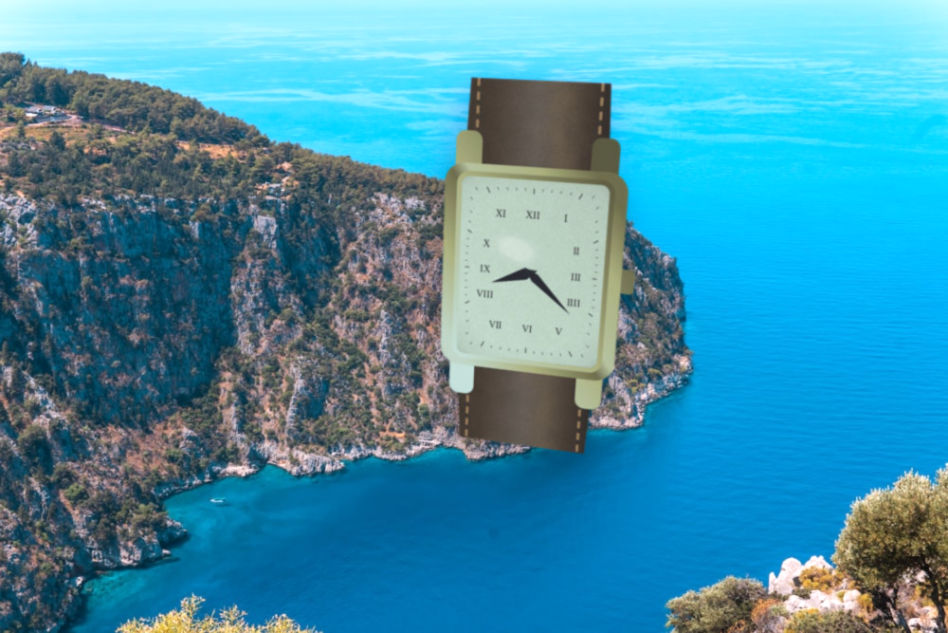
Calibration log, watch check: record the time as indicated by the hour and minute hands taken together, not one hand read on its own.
8:22
